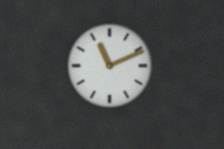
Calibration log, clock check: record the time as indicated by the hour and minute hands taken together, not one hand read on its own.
11:11
